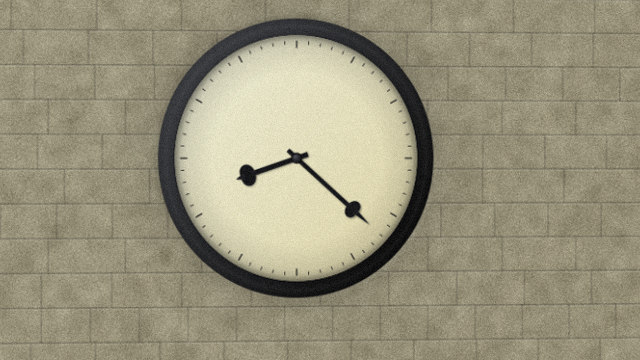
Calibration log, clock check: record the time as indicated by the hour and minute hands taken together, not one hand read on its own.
8:22
